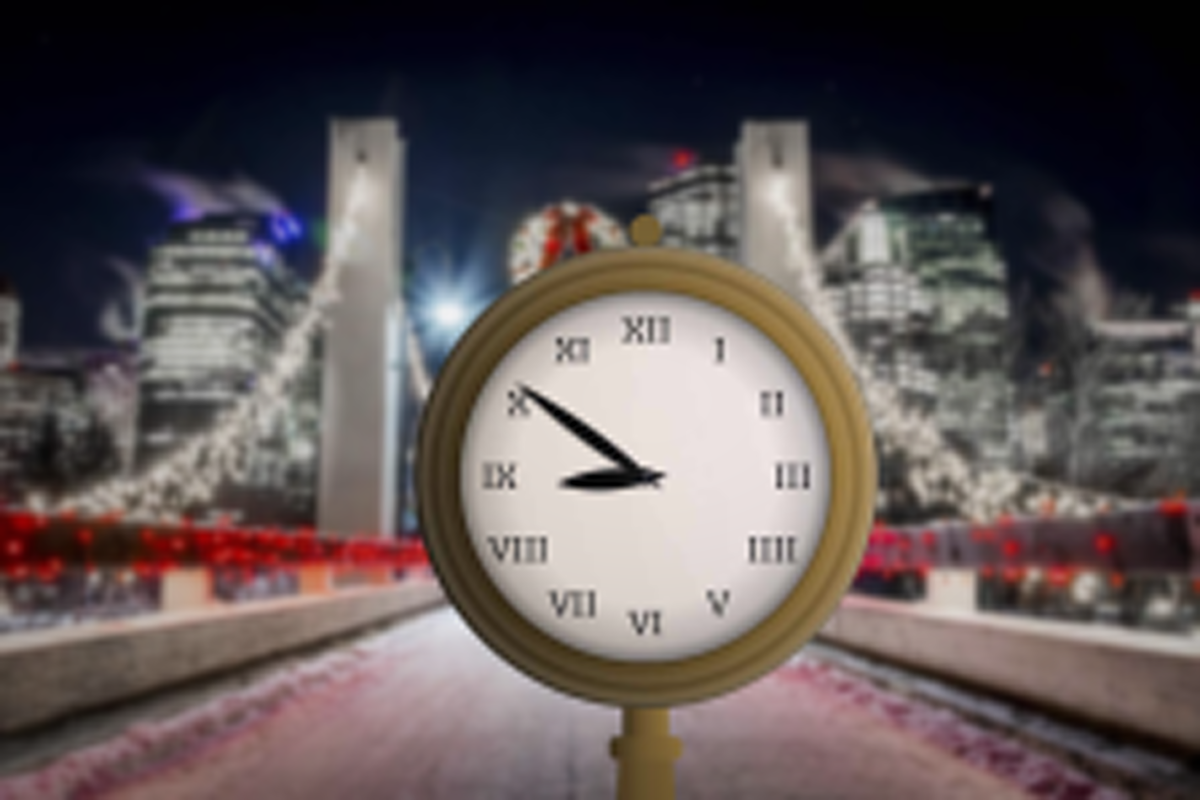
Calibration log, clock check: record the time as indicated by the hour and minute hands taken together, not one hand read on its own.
8:51
